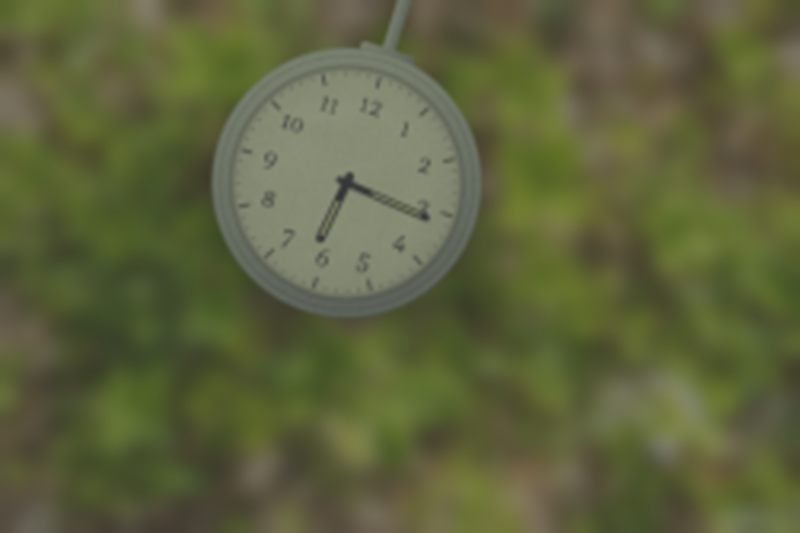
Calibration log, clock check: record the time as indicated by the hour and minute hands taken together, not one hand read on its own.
6:16
